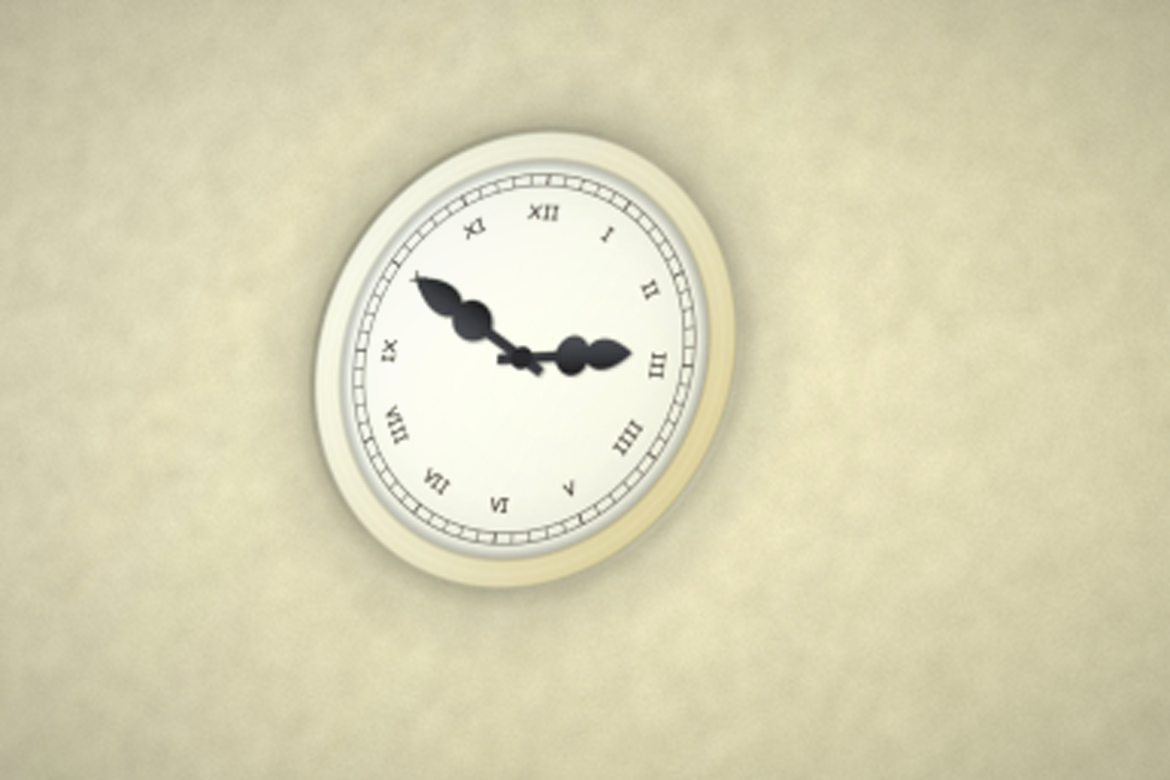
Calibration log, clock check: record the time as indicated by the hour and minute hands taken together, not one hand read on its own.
2:50
